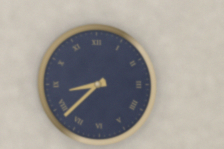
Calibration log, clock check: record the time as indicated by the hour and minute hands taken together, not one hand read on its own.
8:38
